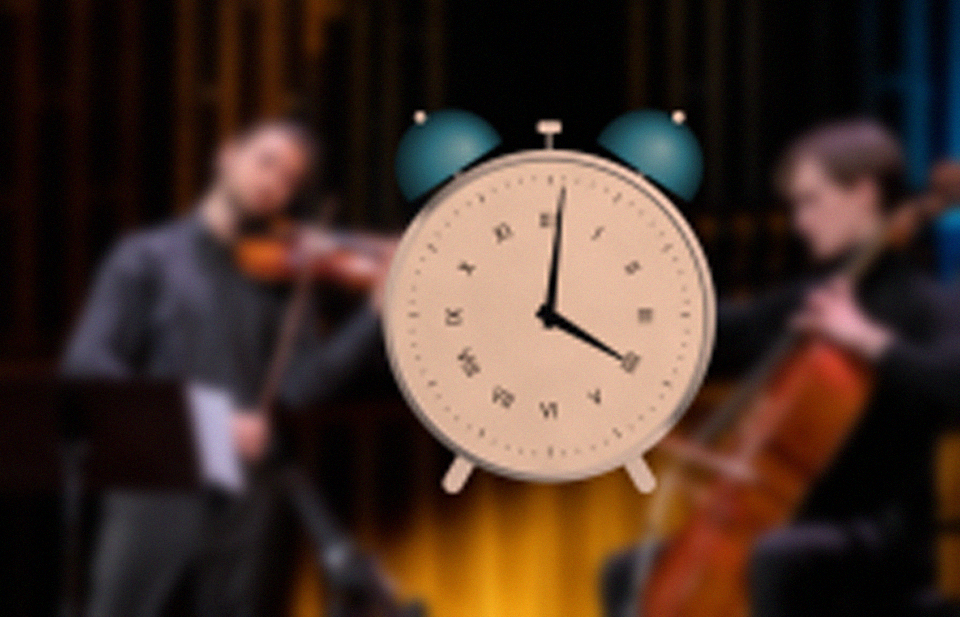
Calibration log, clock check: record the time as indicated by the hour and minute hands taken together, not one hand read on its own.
4:01
